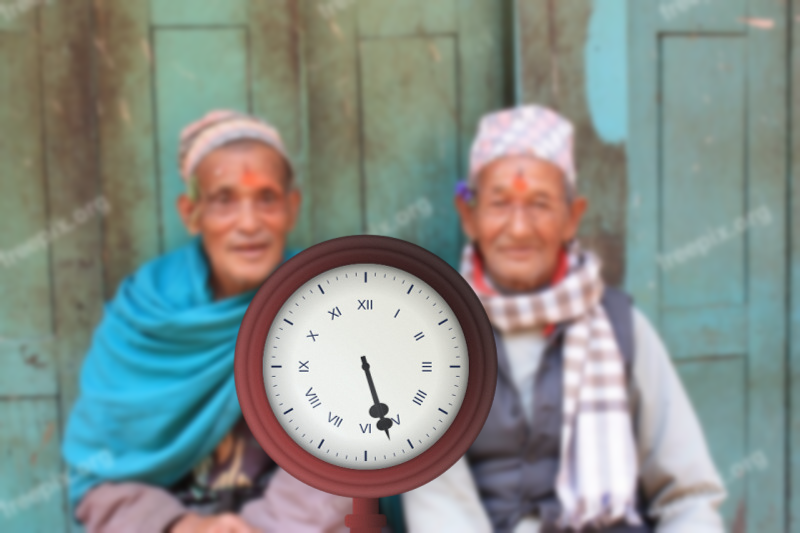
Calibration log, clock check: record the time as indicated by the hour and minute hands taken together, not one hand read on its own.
5:27
